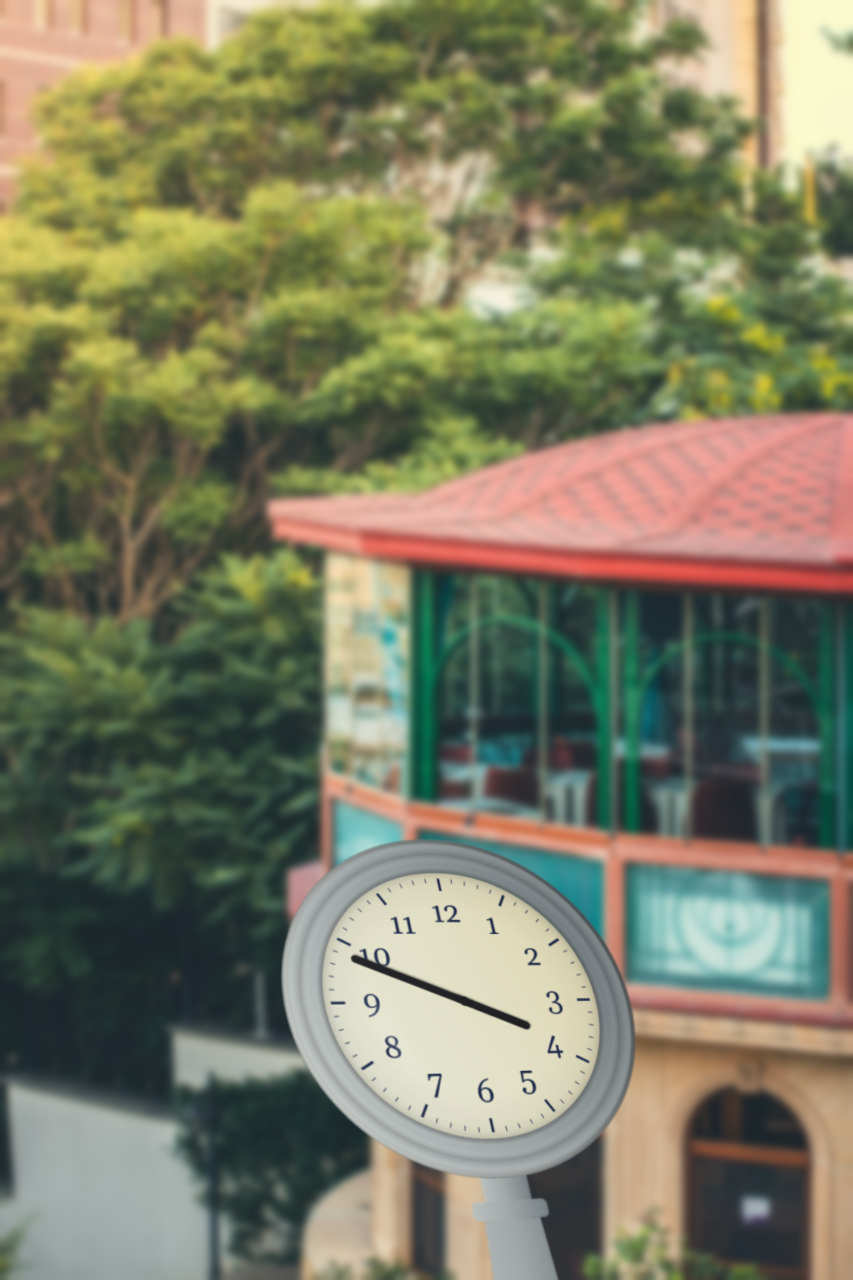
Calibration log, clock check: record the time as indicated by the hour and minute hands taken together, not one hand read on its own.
3:49
